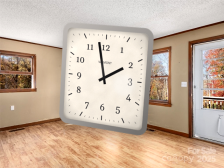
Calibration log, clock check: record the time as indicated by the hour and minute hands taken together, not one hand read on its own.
1:58
